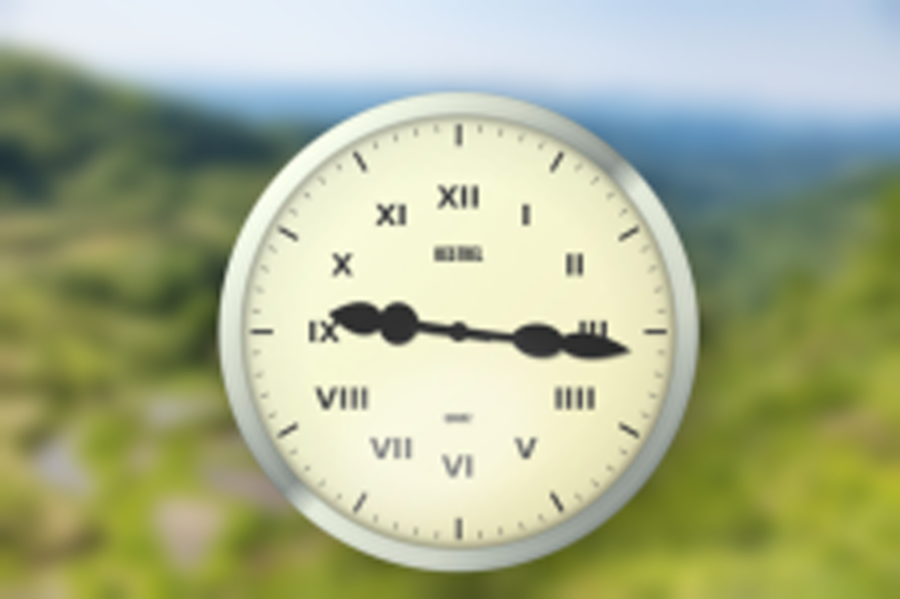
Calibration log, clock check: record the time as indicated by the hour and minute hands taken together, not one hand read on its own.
9:16
